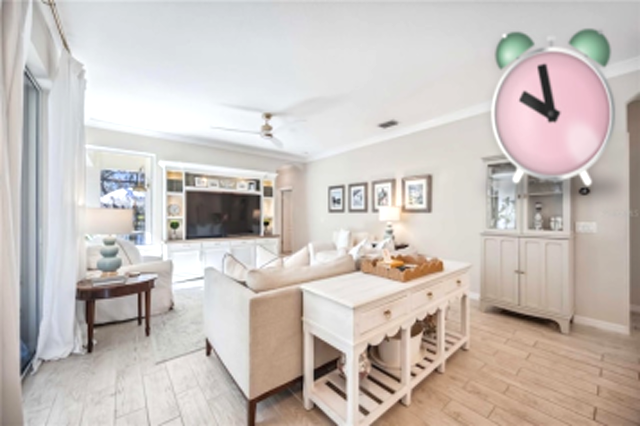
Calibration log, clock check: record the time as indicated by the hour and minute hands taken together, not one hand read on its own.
9:58
